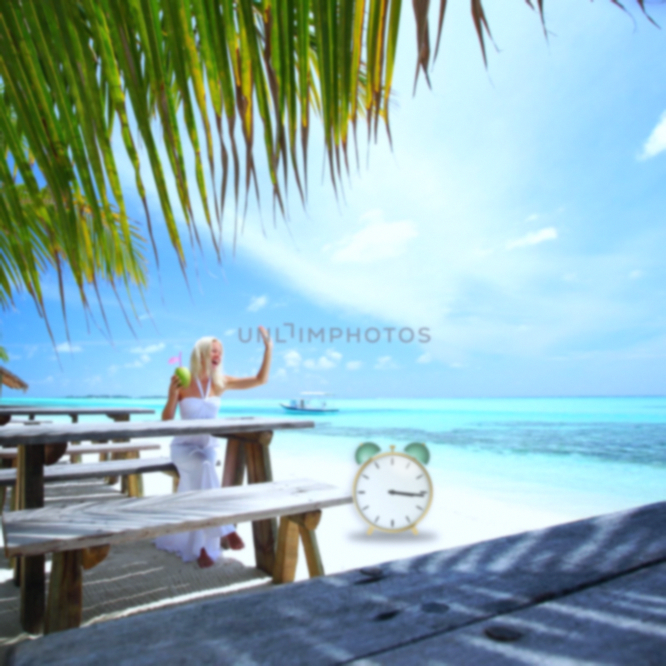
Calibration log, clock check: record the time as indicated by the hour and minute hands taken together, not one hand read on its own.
3:16
